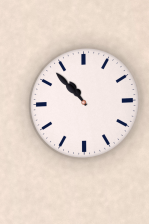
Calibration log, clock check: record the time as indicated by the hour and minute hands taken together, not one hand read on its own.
10:53
